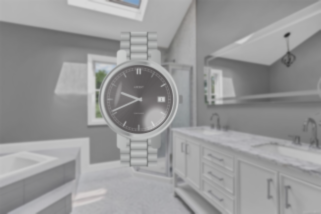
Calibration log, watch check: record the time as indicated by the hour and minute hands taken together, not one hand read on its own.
9:41
